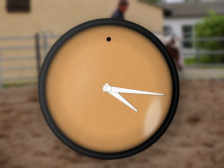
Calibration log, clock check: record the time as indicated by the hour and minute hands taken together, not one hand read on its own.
4:16
